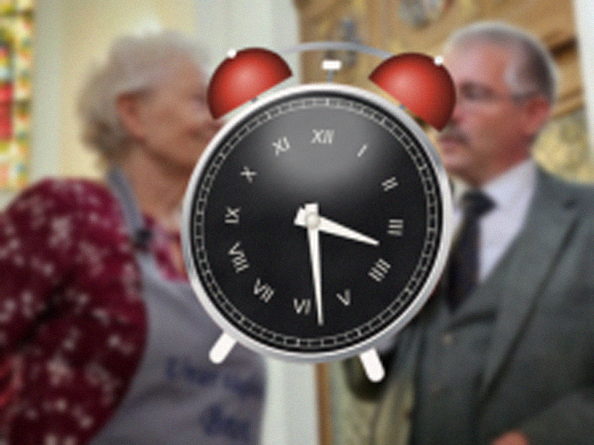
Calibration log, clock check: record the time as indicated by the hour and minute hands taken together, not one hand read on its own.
3:28
